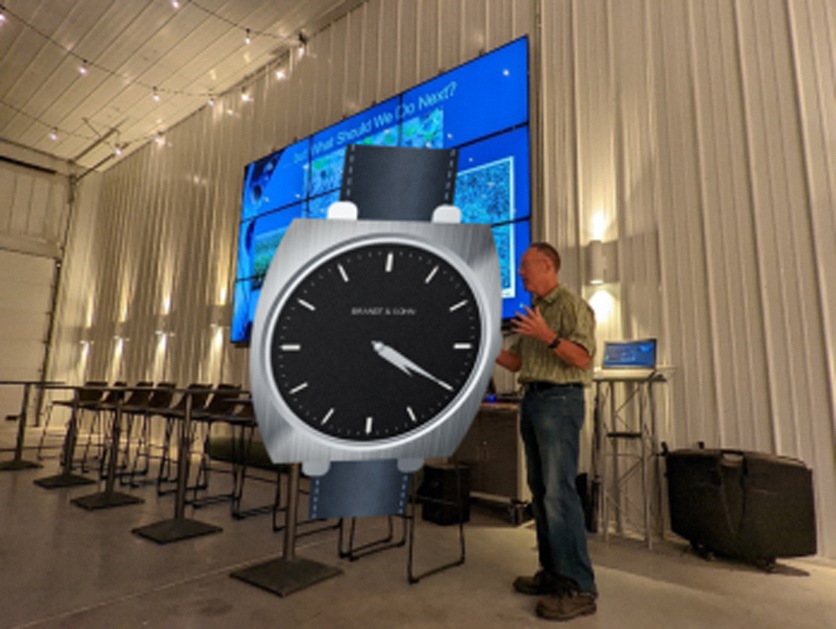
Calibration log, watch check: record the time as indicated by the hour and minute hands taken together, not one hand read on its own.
4:20
